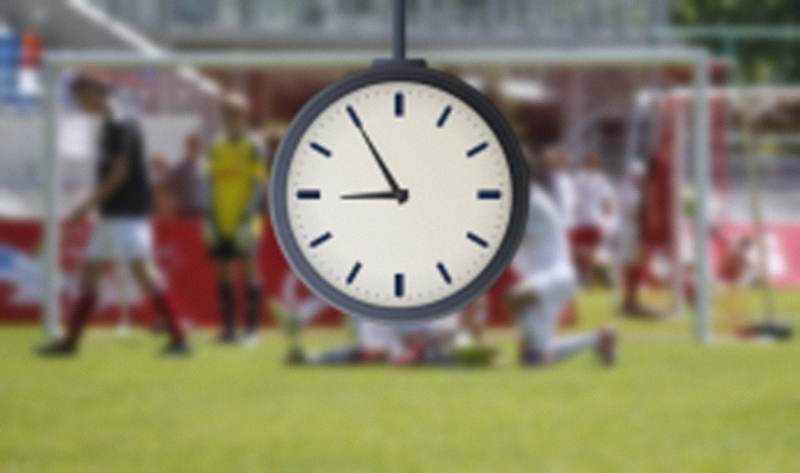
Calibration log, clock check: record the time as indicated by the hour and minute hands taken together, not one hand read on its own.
8:55
